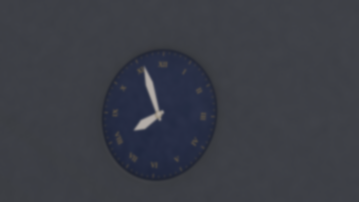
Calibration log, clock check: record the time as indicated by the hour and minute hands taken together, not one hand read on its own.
7:56
